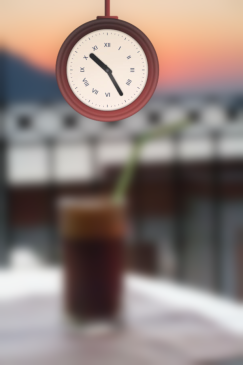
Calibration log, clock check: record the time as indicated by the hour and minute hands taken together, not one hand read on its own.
10:25
